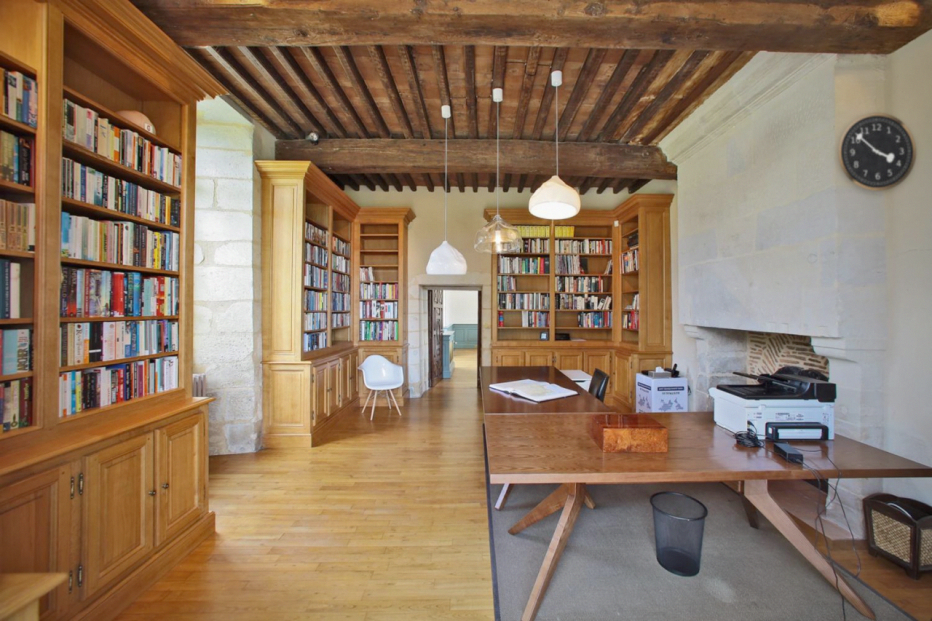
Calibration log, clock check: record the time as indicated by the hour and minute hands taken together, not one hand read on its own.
3:52
